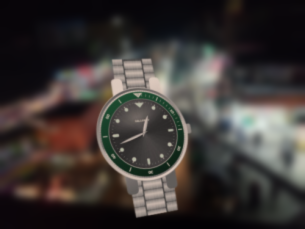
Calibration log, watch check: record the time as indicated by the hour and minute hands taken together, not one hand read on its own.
12:42
